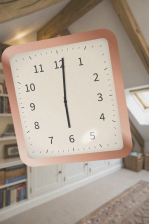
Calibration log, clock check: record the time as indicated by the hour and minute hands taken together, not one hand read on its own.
6:01
